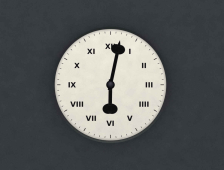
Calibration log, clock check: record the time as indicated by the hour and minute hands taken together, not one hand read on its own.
6:02
